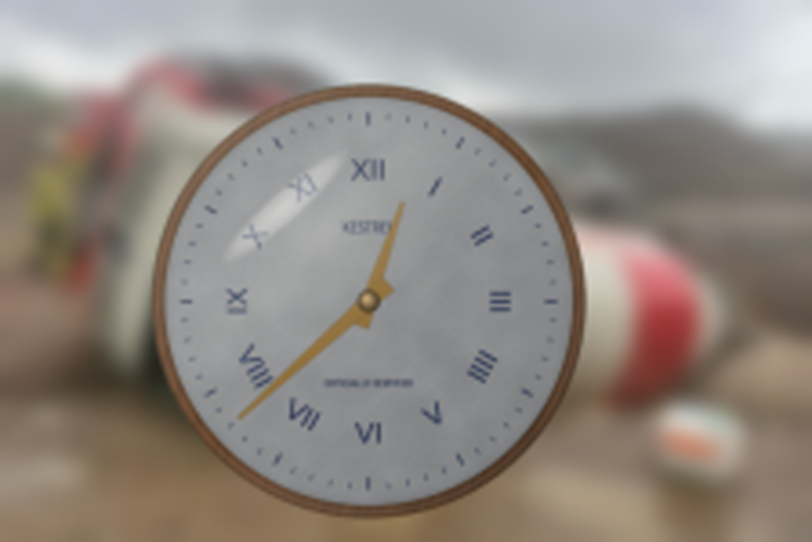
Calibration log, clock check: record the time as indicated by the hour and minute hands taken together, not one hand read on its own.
12:38
